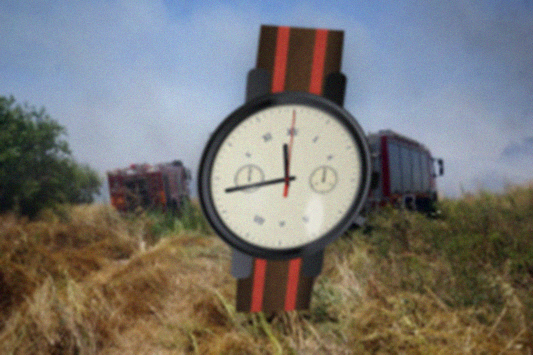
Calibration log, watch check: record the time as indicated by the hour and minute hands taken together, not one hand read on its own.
11:43
